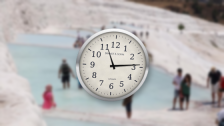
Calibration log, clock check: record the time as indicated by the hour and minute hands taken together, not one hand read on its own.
11:14
